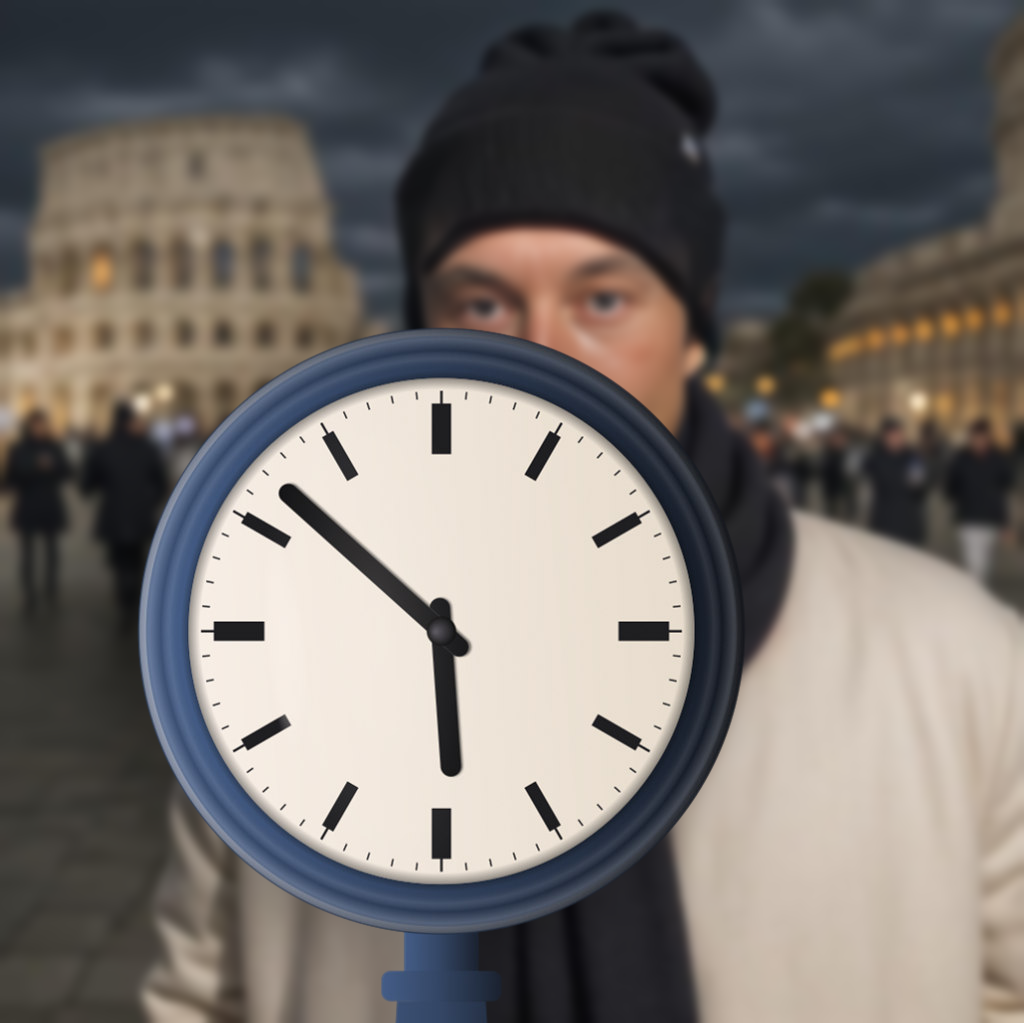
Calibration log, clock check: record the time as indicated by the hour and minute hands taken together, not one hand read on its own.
5:52
